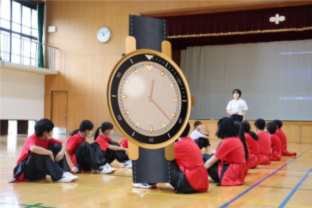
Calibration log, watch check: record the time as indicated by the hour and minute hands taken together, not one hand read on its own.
12:22
